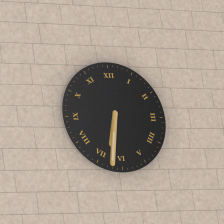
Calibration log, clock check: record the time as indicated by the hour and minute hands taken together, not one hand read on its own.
6:32
